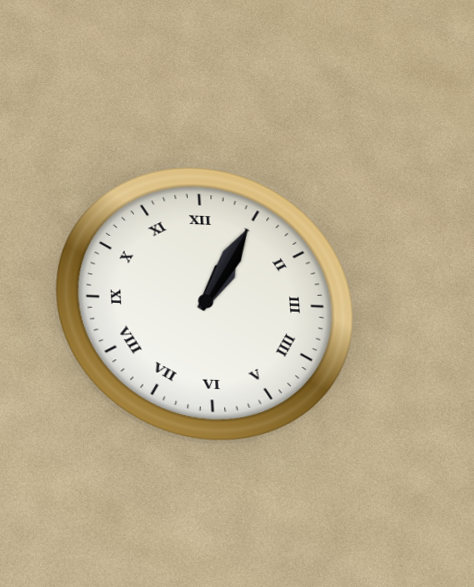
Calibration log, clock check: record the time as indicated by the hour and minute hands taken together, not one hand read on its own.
1:05
